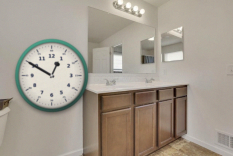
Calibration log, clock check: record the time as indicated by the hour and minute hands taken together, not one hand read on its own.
12:50
